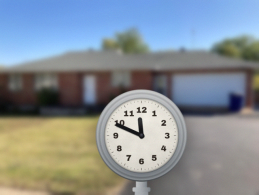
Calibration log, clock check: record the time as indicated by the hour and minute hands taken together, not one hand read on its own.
11:49
